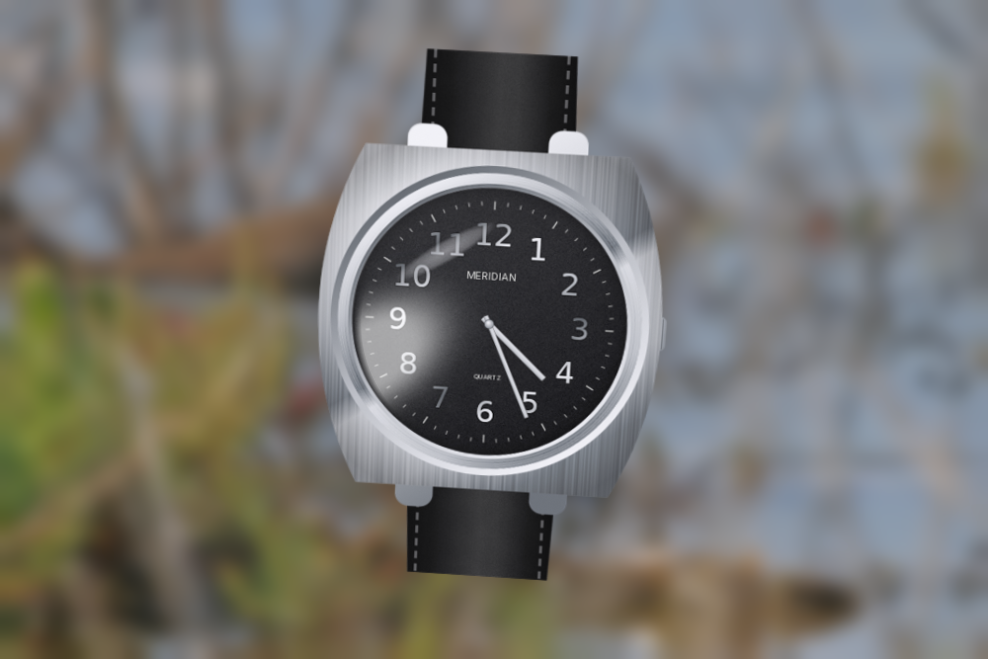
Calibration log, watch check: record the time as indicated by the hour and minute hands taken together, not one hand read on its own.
4:26
